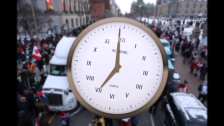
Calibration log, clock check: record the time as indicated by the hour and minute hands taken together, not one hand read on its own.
6:59
